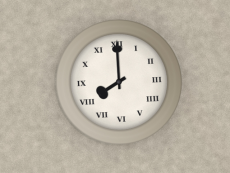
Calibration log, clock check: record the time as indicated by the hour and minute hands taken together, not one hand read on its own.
8:00
